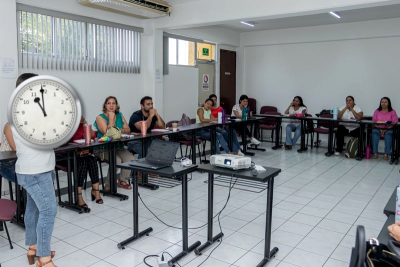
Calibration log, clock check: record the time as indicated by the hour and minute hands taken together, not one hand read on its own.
10:59
